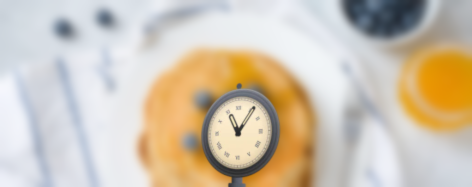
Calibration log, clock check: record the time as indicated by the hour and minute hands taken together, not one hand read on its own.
11:06
